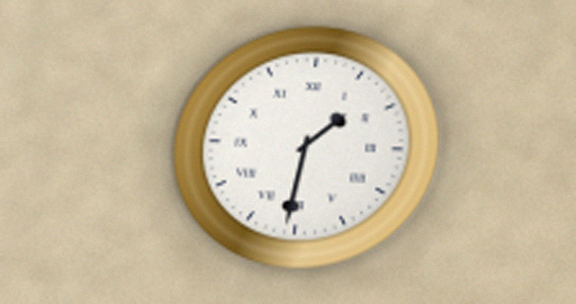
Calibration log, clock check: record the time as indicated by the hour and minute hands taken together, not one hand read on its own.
1:31
